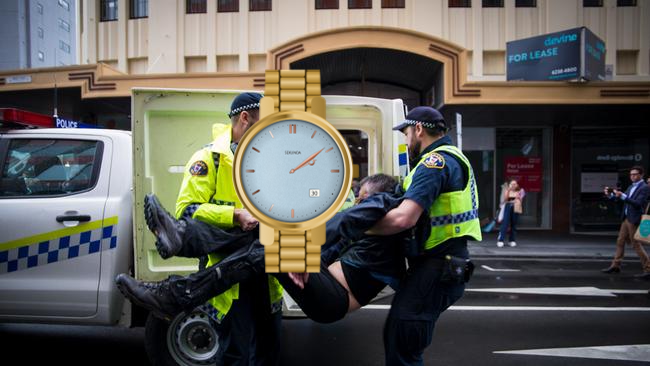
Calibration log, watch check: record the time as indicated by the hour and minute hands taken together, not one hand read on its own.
2:09
